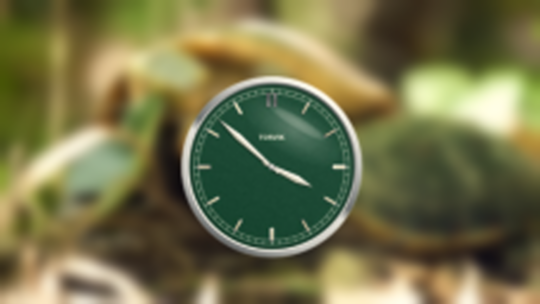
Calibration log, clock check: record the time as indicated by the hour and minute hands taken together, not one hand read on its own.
3:52
